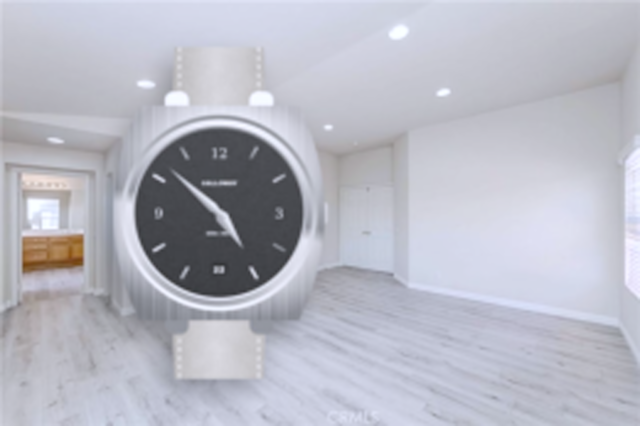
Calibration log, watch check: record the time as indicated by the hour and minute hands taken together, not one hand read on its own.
4:52
